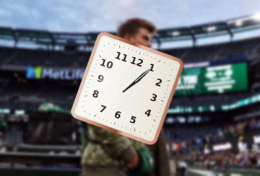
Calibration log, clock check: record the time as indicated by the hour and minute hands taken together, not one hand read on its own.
1:05
